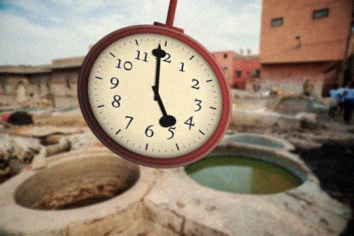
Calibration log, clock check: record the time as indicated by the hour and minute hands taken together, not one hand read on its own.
4:59
